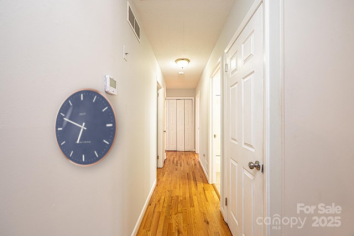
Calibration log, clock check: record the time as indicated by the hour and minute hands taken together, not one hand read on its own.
6:49
